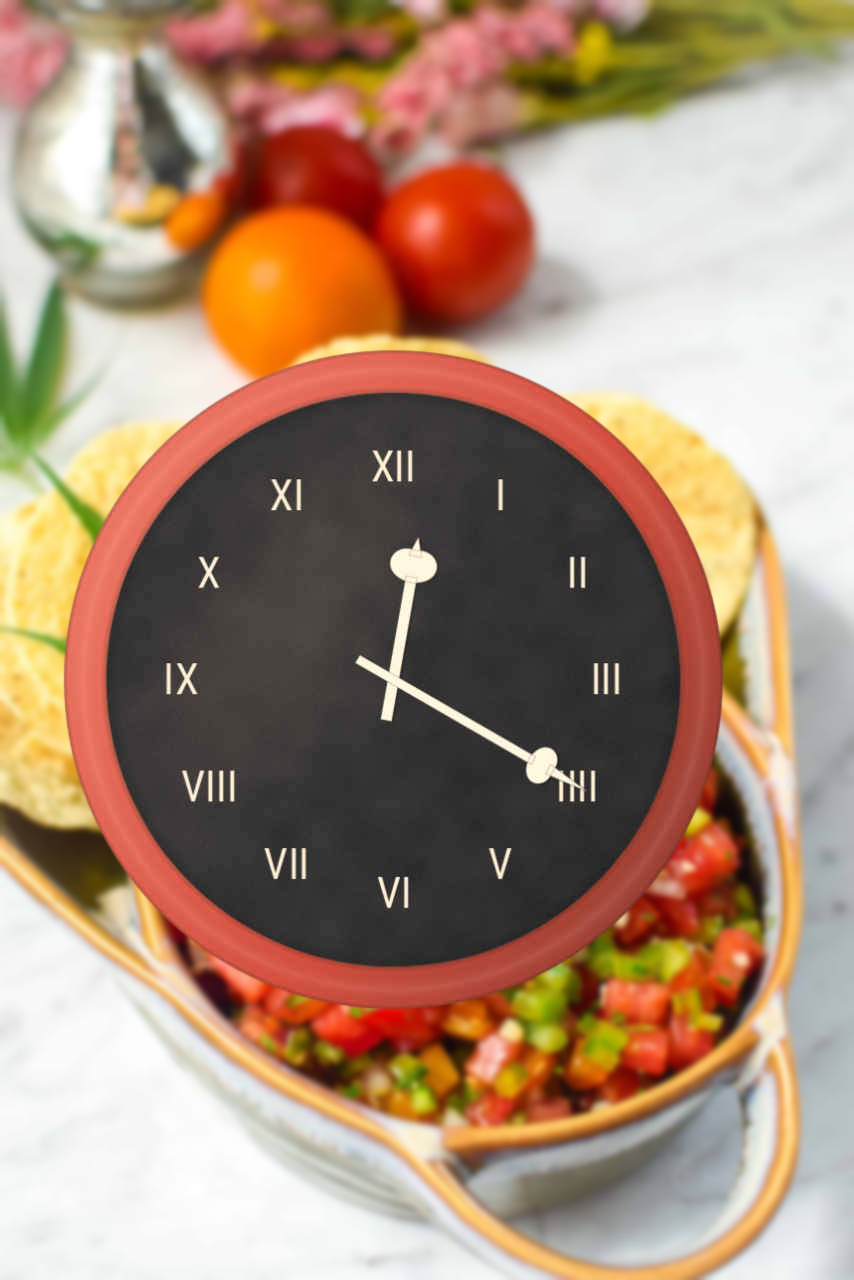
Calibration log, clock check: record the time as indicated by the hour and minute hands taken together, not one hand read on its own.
12:20
